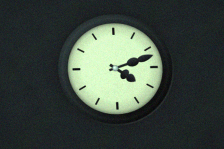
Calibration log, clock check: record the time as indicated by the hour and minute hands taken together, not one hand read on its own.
4:12
